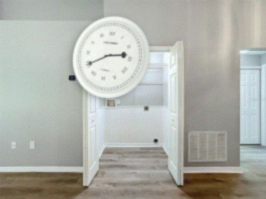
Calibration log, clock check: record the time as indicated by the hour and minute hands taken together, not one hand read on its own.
2:40
